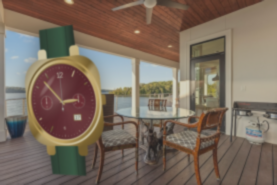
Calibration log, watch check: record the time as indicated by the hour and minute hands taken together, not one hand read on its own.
2:53
